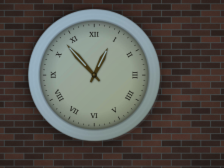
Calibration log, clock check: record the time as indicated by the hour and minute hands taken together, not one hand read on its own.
12:53
